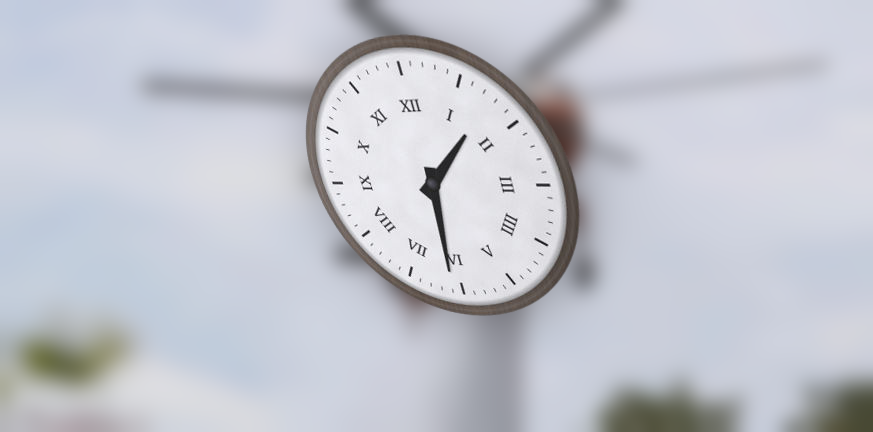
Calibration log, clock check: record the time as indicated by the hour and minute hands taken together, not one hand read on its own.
1:31
